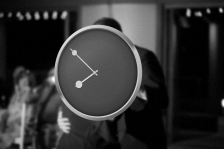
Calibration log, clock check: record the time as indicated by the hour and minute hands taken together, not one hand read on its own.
7:52
